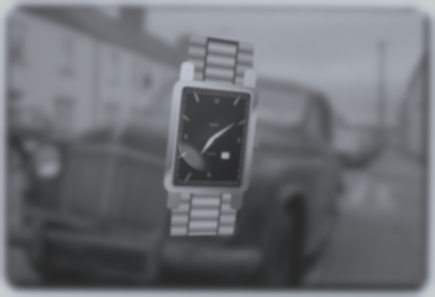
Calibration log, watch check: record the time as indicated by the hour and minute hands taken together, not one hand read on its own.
7:09
